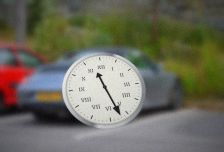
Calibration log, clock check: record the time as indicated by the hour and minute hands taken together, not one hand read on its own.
11:27
